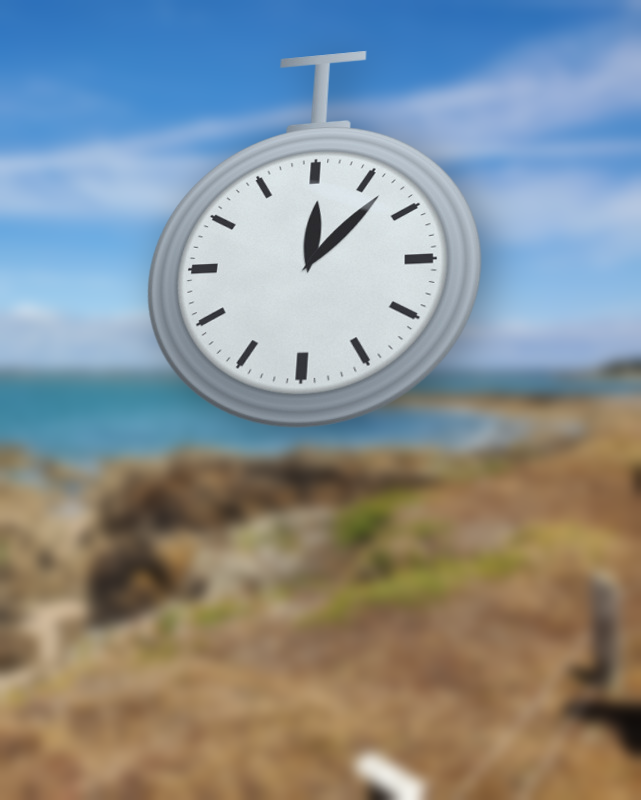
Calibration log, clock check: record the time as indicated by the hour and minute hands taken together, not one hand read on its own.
12:07
